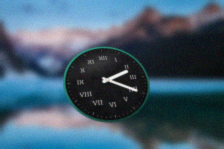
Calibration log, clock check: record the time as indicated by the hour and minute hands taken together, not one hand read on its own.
2:20
